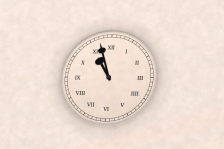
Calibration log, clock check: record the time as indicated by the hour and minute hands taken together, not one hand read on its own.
10:57
